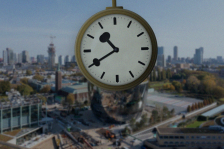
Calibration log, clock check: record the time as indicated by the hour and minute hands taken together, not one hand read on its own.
10:40
